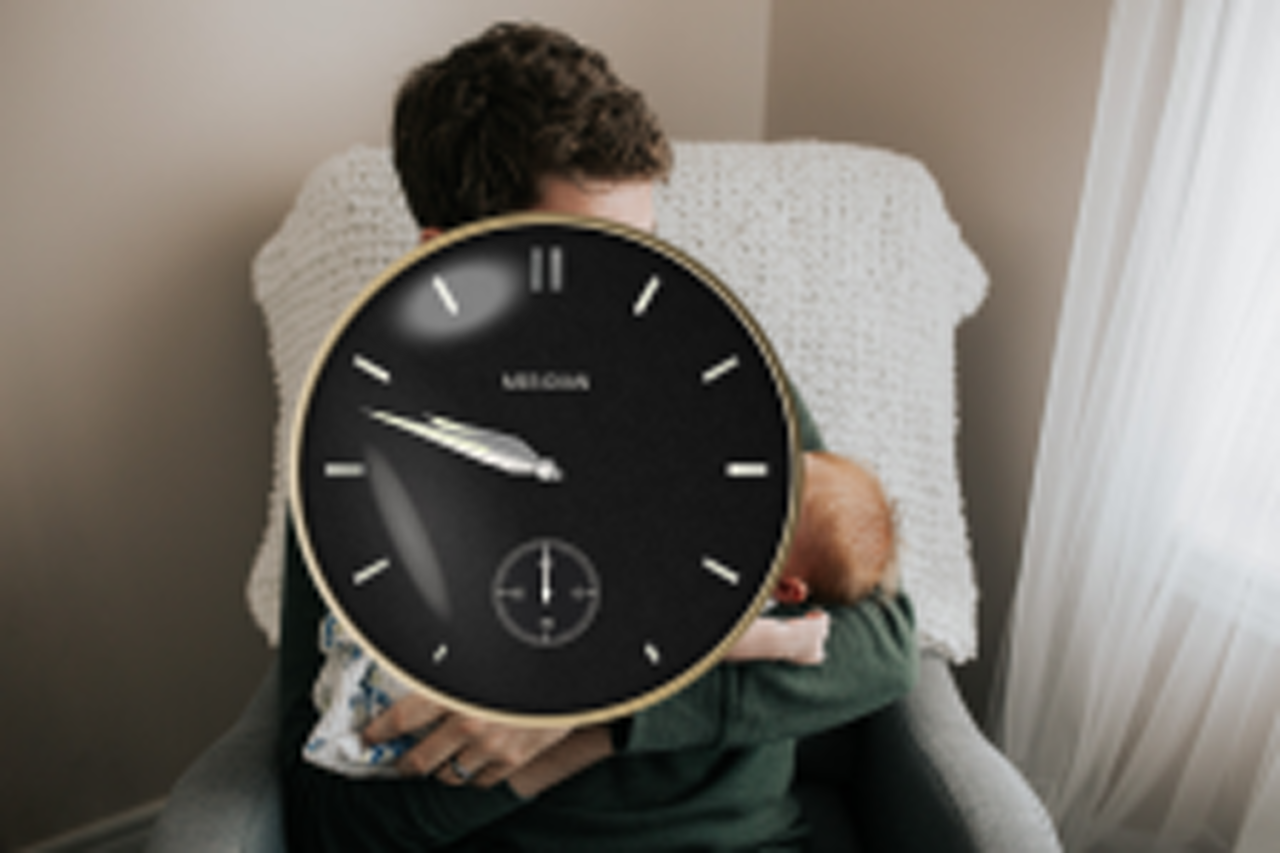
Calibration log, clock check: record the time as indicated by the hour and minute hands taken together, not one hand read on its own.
9:48
